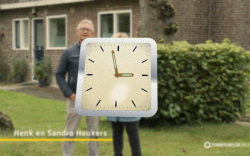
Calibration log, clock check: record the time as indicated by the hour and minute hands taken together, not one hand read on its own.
2:58
